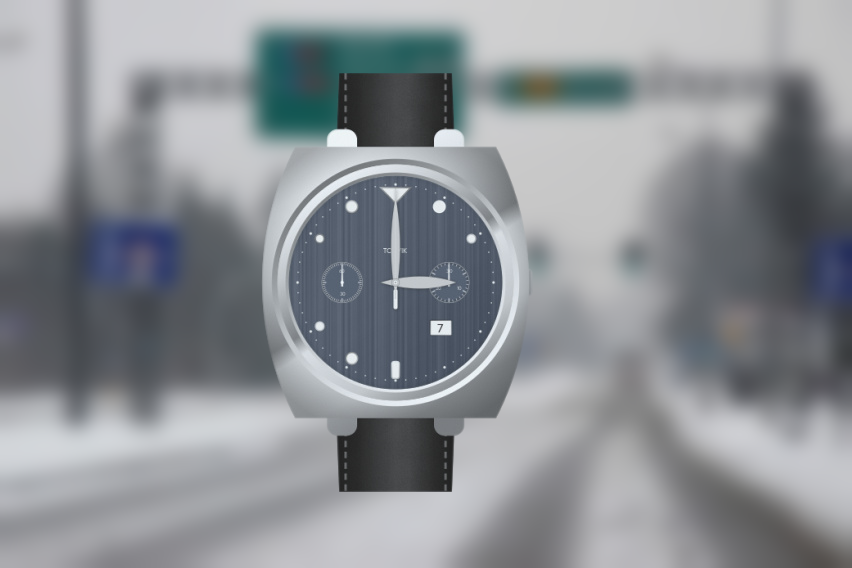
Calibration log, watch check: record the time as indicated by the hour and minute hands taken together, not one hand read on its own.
3:00
